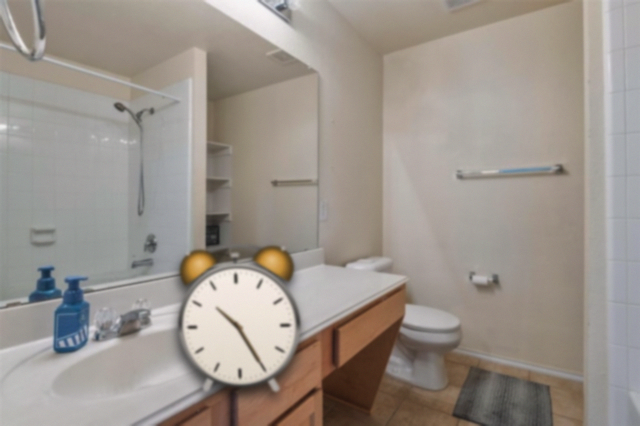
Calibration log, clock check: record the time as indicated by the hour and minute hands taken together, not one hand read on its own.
10:25
